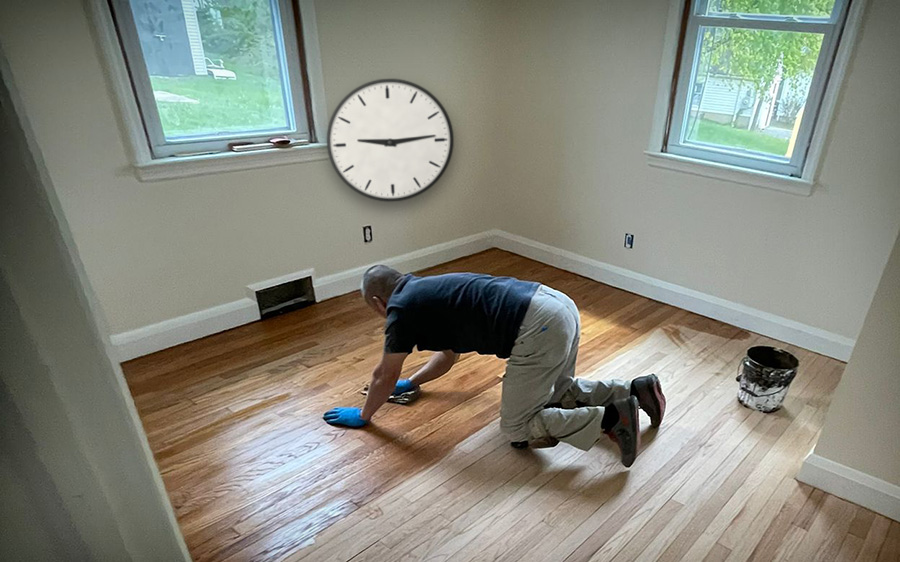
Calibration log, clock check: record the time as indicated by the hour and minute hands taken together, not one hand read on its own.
9:14
